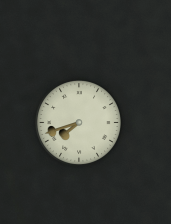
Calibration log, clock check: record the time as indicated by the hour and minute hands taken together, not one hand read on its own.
7:42
